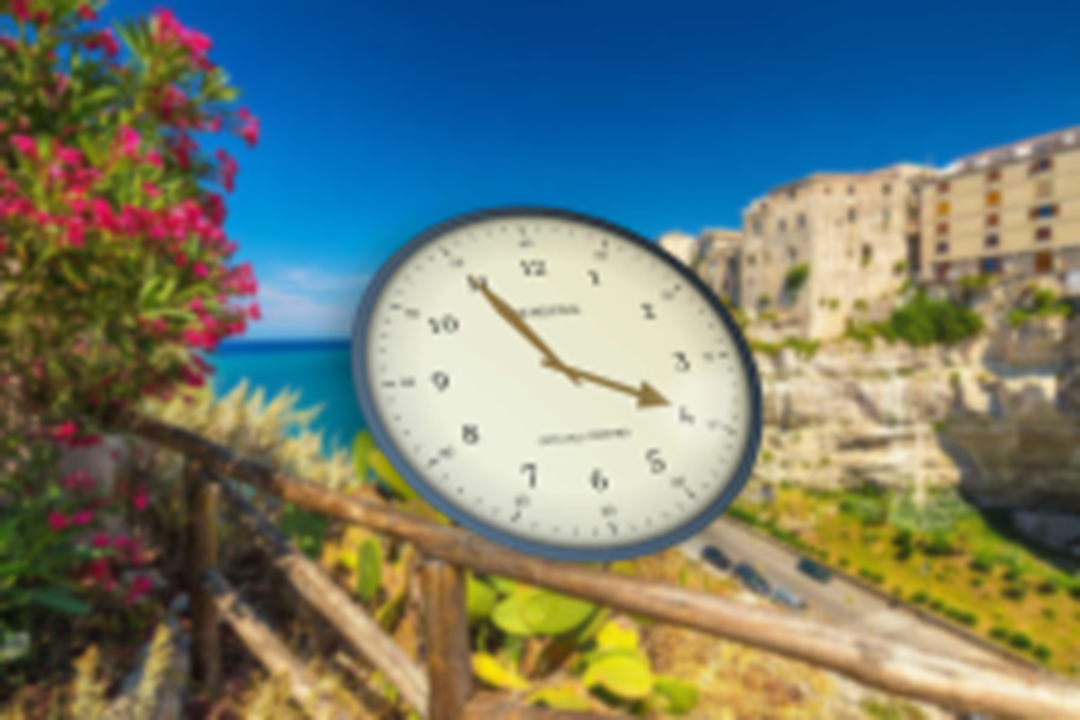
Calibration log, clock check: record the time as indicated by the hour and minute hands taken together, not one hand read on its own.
3:55
